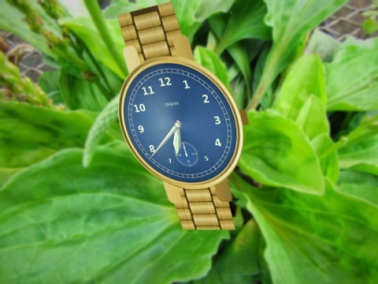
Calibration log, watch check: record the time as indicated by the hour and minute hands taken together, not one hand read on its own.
6:39
